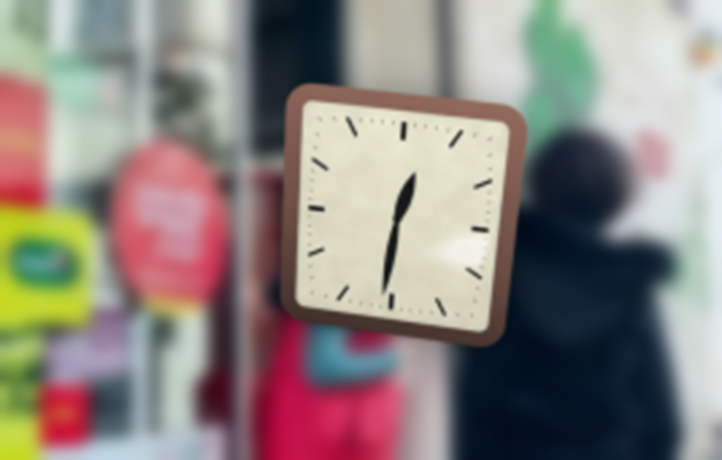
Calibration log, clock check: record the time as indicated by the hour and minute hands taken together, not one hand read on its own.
12:31
